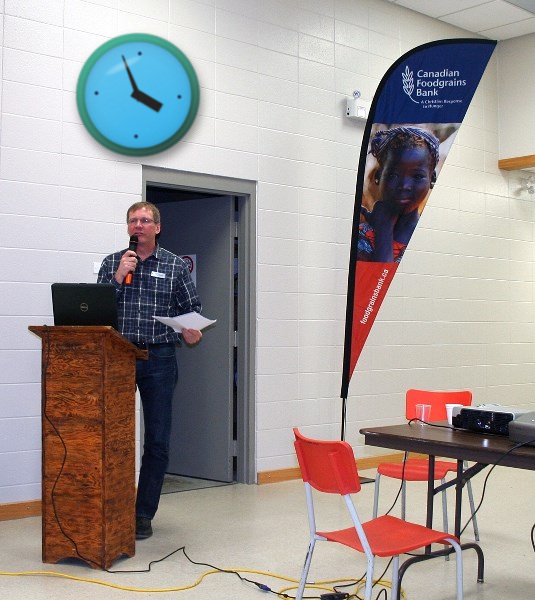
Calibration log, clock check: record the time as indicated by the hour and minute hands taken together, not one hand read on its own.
3:56
